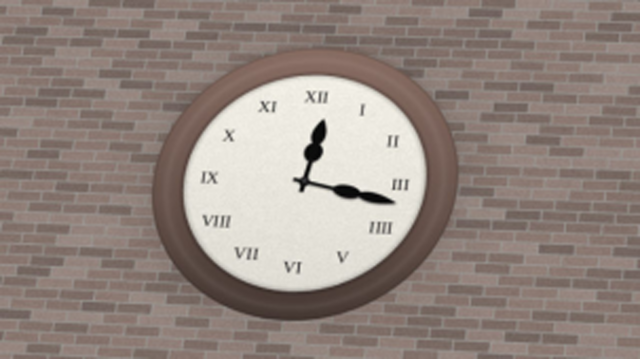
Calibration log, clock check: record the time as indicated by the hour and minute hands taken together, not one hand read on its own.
12:17
